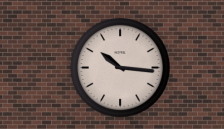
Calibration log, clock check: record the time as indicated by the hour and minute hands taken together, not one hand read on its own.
10:16
